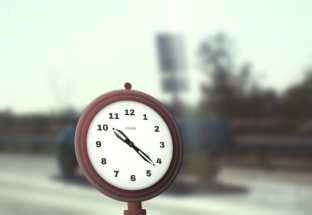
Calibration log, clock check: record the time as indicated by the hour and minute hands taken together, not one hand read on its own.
10:22
